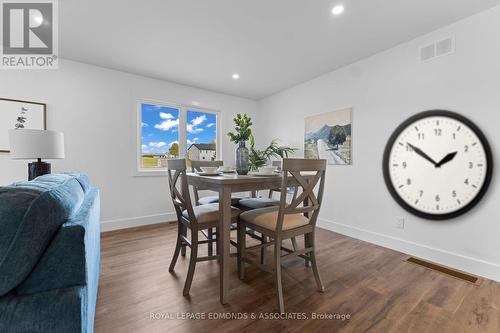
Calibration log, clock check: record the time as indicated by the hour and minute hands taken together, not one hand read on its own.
1:51
